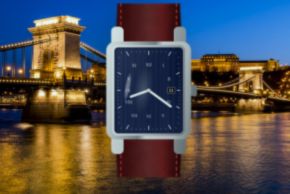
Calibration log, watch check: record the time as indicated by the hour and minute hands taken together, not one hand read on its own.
8:21
